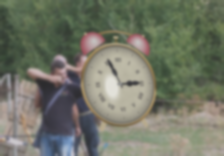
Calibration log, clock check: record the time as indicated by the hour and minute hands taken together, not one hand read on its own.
2:56
